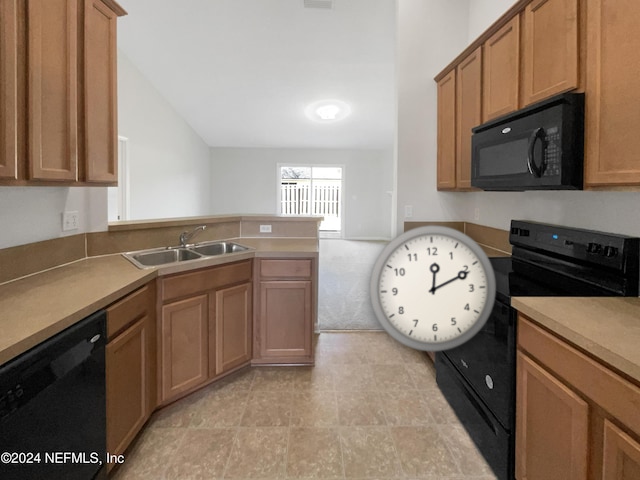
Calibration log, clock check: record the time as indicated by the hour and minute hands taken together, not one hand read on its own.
12:11
